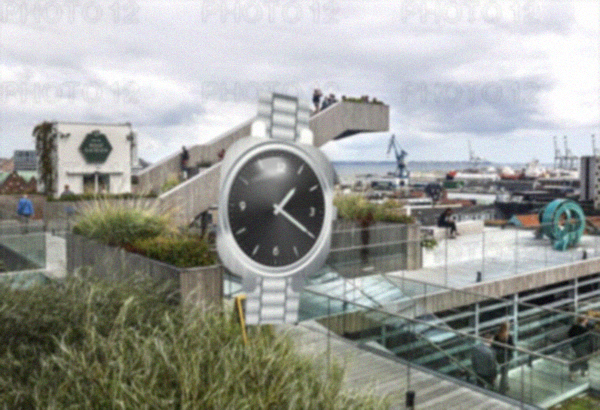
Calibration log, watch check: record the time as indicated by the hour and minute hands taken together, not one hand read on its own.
1:20
